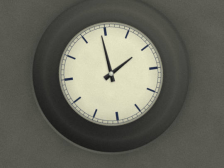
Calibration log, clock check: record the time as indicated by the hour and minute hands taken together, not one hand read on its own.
1:59
